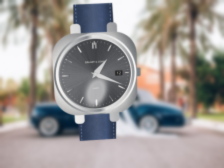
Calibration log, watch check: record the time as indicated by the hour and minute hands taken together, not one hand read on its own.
1:19
